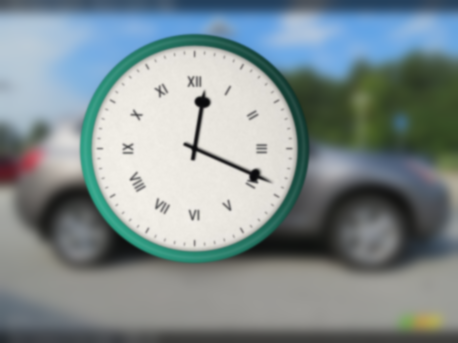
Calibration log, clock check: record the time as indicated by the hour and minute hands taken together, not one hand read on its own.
12:19
